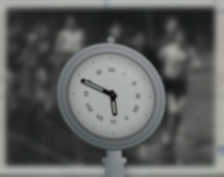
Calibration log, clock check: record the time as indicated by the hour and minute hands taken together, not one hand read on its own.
5:49
